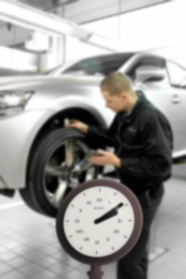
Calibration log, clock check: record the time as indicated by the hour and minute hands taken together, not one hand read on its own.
2:09
